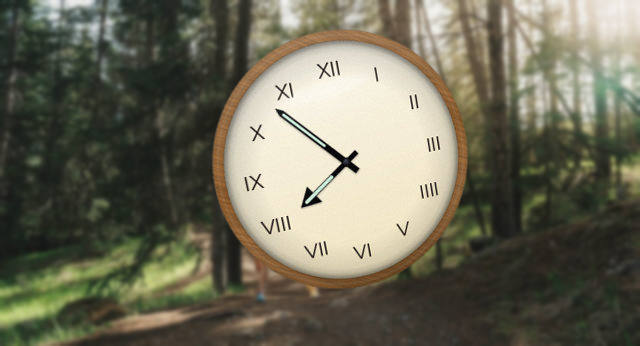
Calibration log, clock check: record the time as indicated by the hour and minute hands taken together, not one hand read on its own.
7:53
